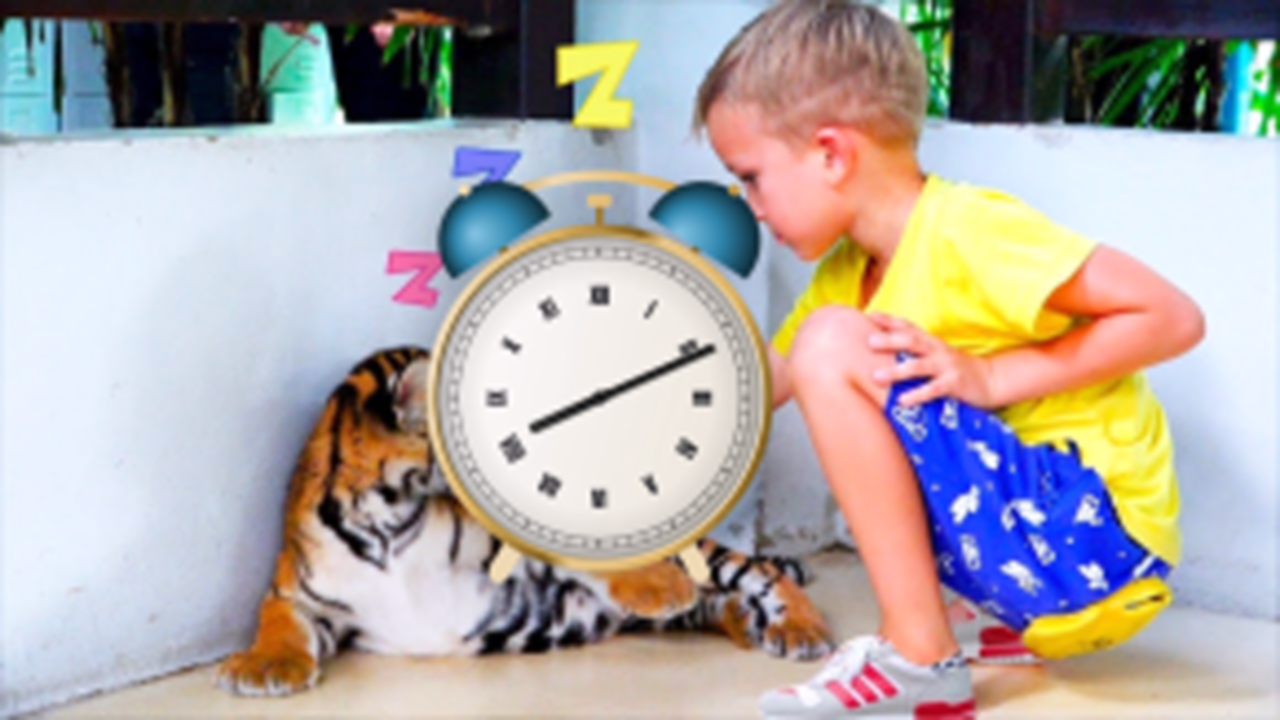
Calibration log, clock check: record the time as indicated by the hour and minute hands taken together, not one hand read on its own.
8:11
